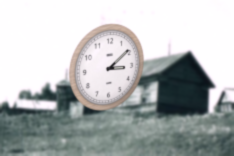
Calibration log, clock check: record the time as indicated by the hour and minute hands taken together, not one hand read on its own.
3:09
